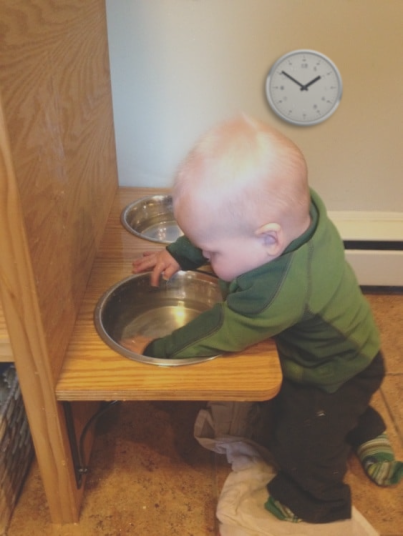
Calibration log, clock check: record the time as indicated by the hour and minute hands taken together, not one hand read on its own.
1:51
